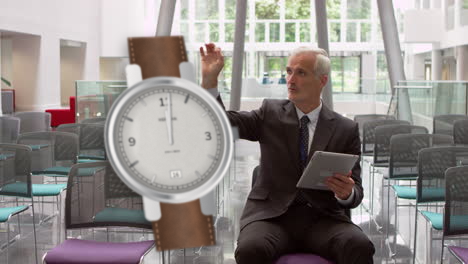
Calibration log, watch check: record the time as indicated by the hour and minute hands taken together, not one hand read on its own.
12:01
